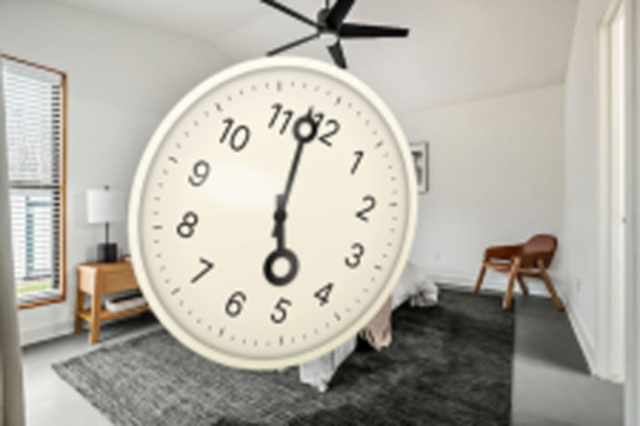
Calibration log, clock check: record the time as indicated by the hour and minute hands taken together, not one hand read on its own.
4:58
